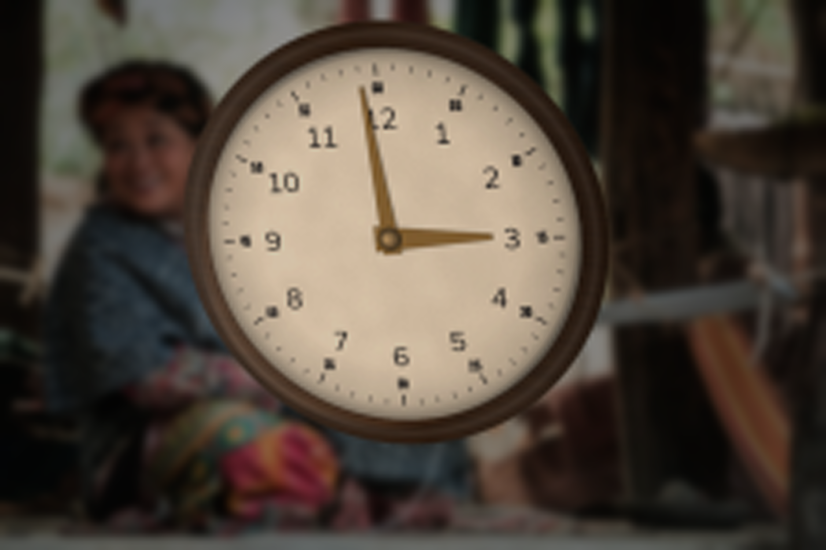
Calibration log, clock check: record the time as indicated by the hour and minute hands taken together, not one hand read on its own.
2:59
